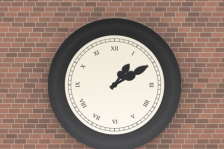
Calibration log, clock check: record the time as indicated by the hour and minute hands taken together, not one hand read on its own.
1:10
